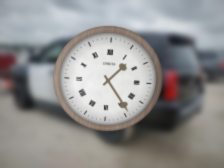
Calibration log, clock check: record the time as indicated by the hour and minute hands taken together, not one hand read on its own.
1:24
